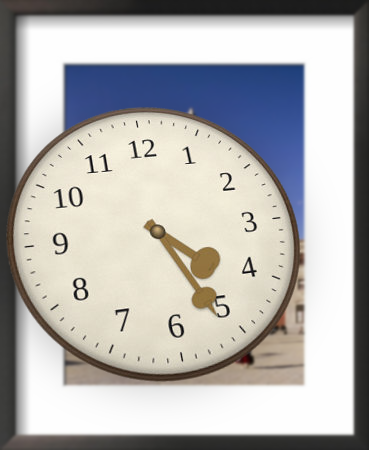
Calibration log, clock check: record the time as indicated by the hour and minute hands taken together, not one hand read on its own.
4:26
